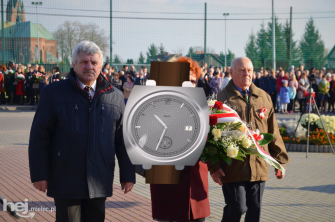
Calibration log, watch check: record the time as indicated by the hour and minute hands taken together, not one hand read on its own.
10:33
